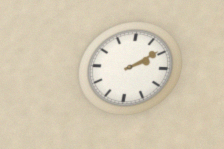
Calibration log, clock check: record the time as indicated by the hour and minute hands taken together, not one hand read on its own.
2:09
